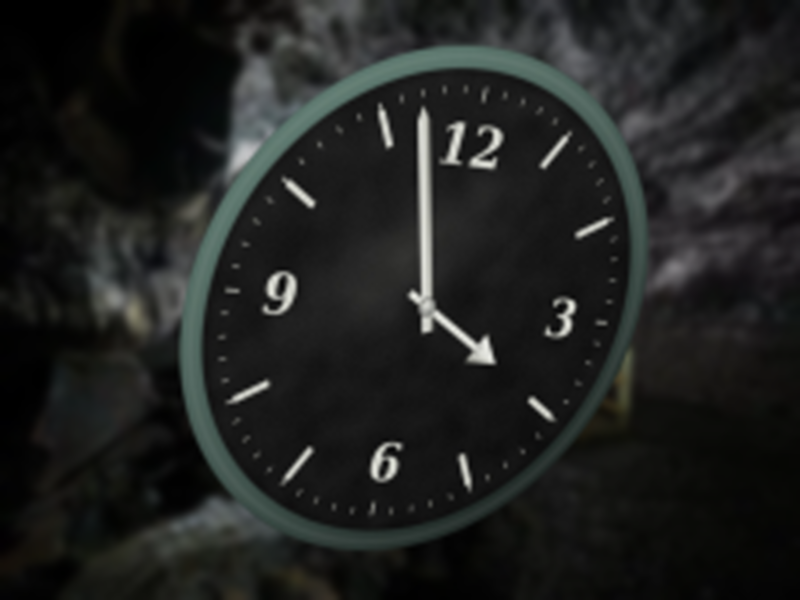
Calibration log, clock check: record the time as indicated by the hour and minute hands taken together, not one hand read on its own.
3:57
